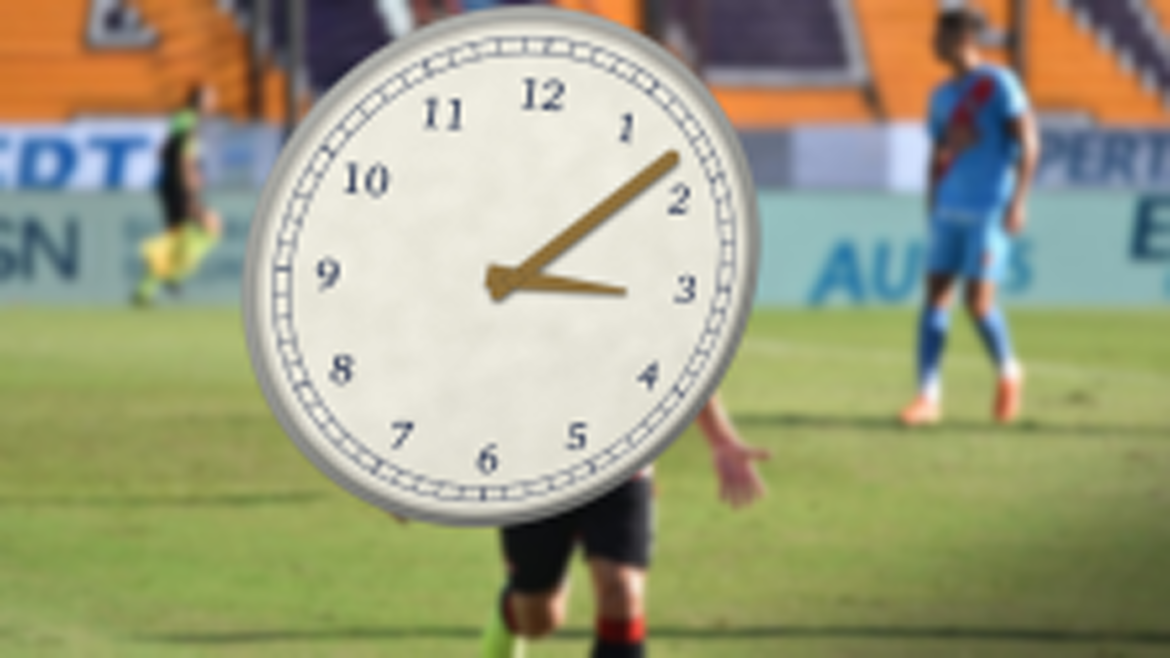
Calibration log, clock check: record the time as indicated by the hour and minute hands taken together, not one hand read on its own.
3:08
